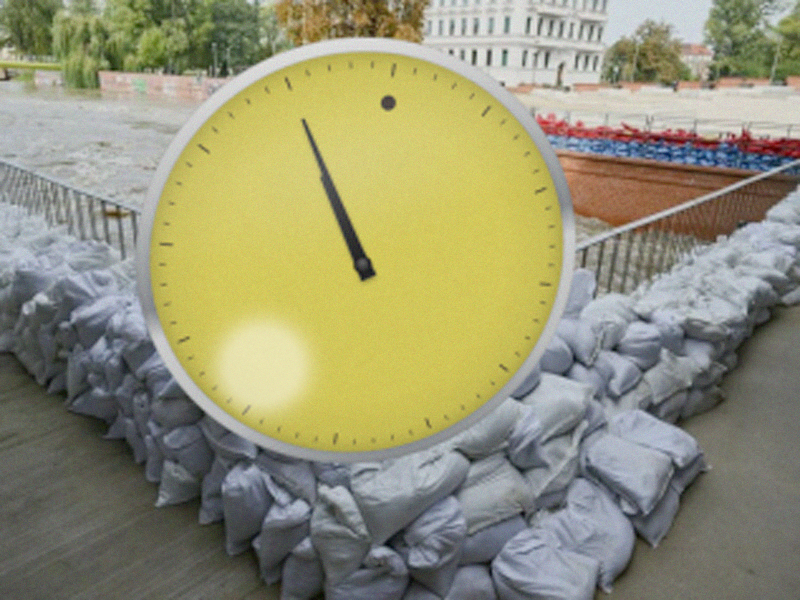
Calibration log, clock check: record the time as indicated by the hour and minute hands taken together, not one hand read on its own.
10:55
